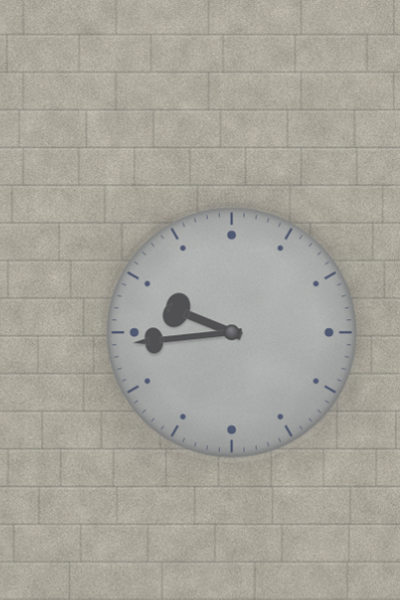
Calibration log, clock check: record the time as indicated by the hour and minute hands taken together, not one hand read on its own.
9:44
